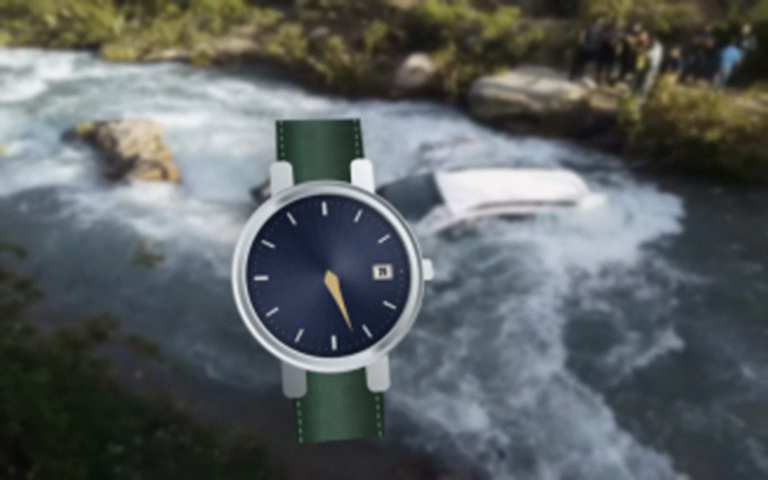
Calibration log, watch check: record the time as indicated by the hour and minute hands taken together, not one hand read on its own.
5:27
